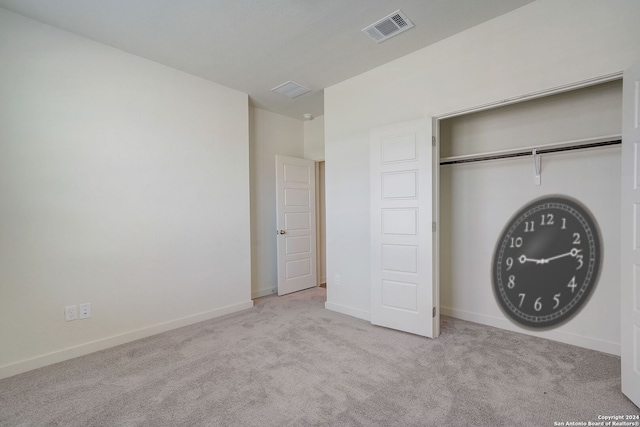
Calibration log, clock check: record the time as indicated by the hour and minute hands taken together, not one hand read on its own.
9:13
